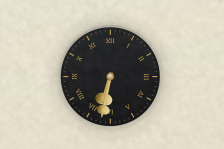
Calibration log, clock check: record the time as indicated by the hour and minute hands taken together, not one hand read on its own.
6:32
